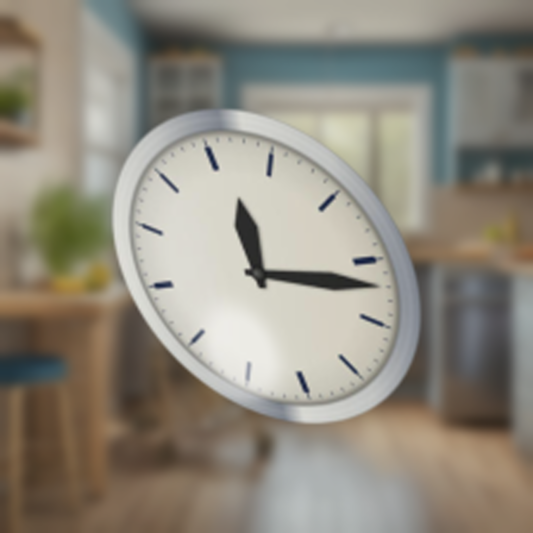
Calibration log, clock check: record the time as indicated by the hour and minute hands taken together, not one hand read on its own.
12:17
